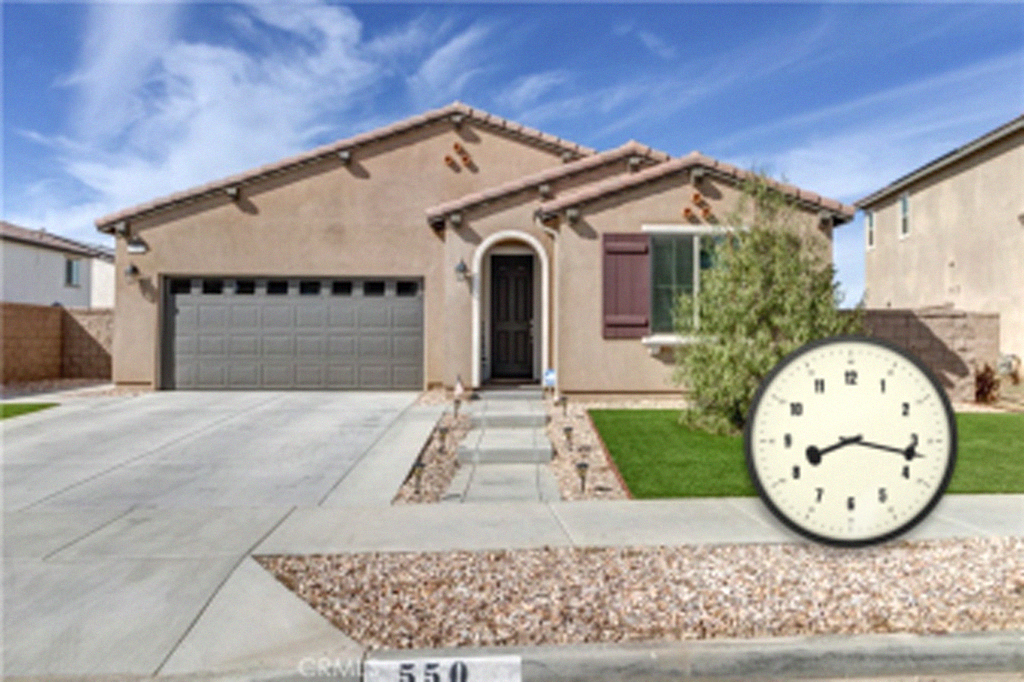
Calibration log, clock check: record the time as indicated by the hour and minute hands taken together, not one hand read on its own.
8:17
